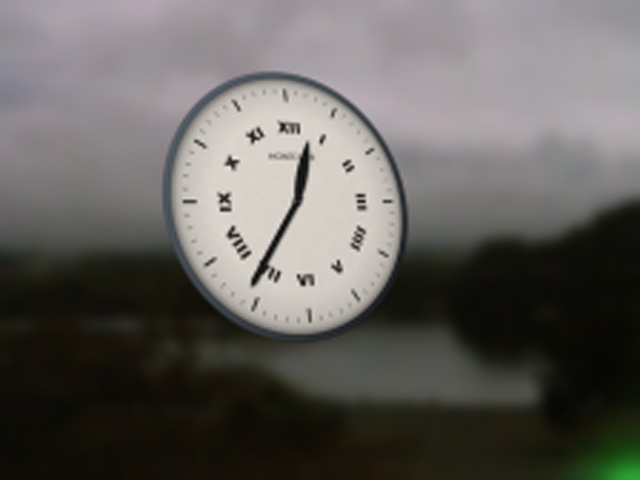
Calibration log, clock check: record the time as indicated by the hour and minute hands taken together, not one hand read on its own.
12:36
